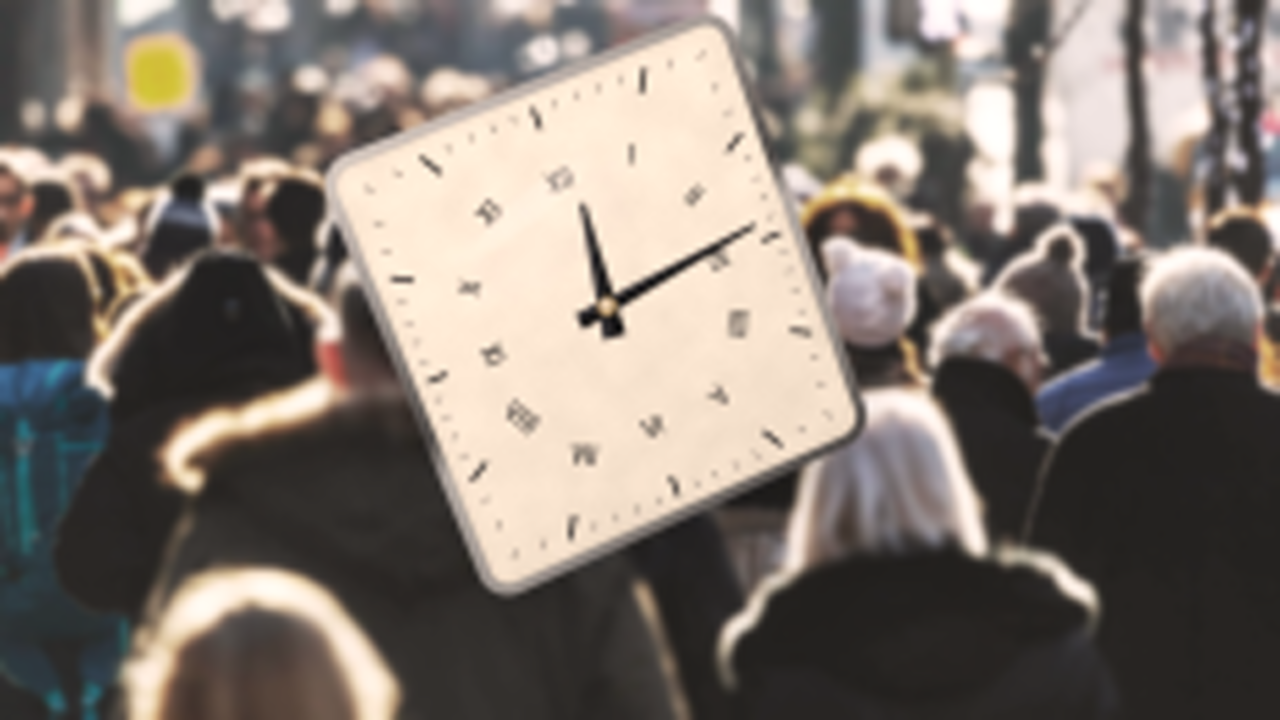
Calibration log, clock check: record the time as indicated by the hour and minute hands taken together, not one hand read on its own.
12:14
